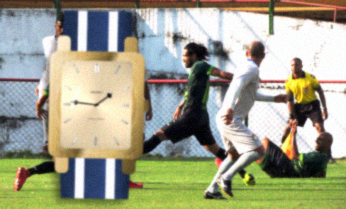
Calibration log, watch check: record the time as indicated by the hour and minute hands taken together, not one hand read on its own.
1:46
